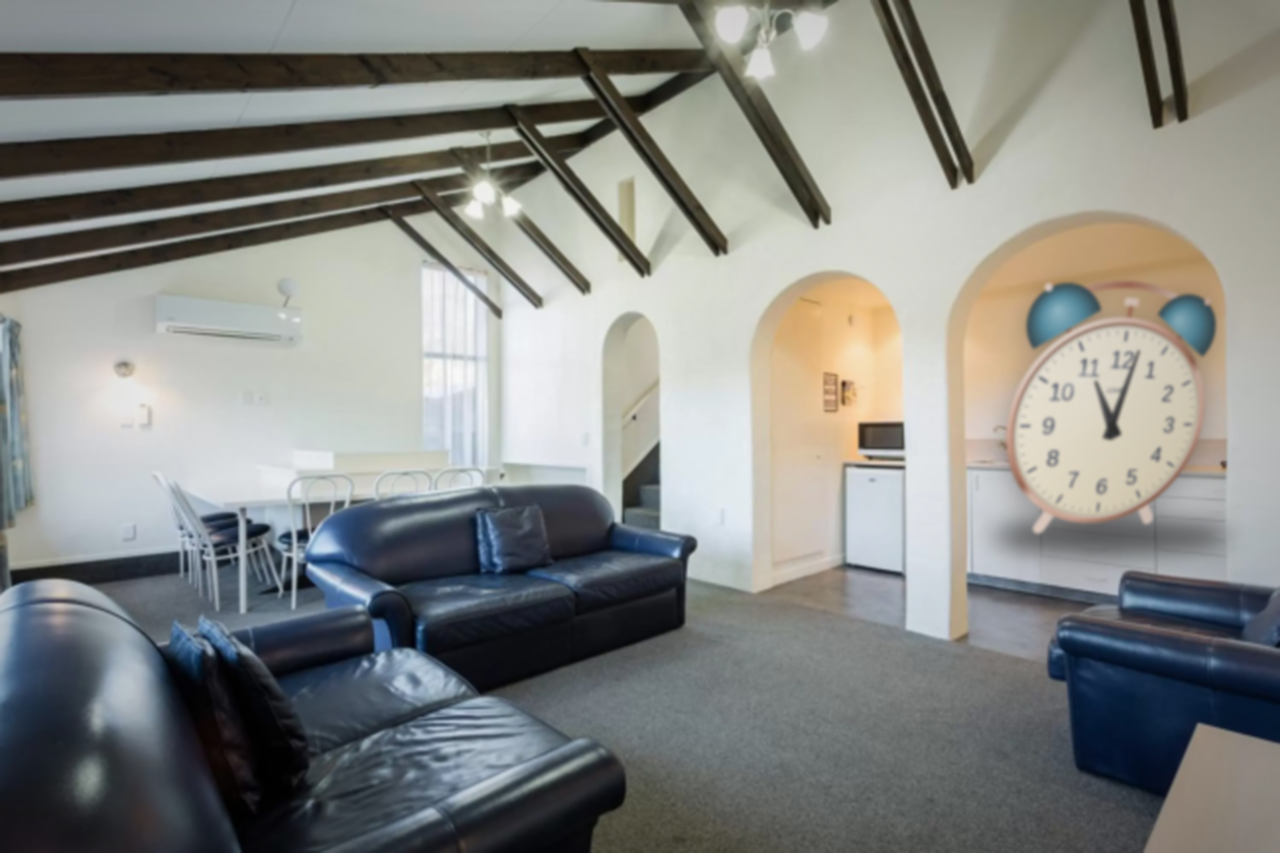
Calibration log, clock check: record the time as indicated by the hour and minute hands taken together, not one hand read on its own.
11:02
